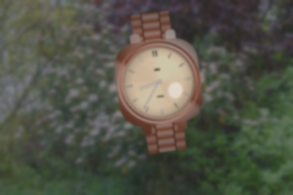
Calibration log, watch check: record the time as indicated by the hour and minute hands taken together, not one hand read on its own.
8:36
